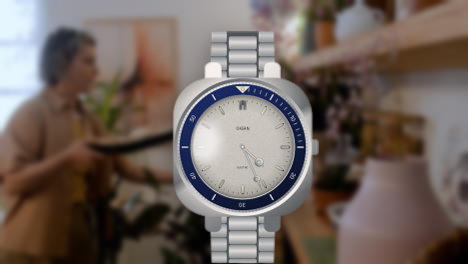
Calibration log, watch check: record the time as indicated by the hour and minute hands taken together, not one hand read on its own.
4:26
